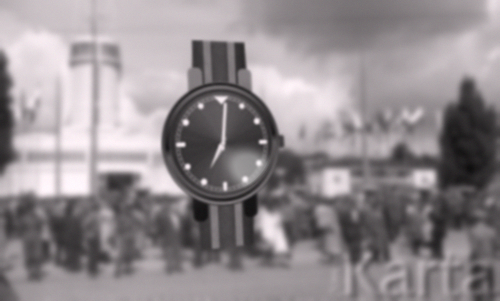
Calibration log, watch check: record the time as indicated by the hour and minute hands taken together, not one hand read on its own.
7:01
